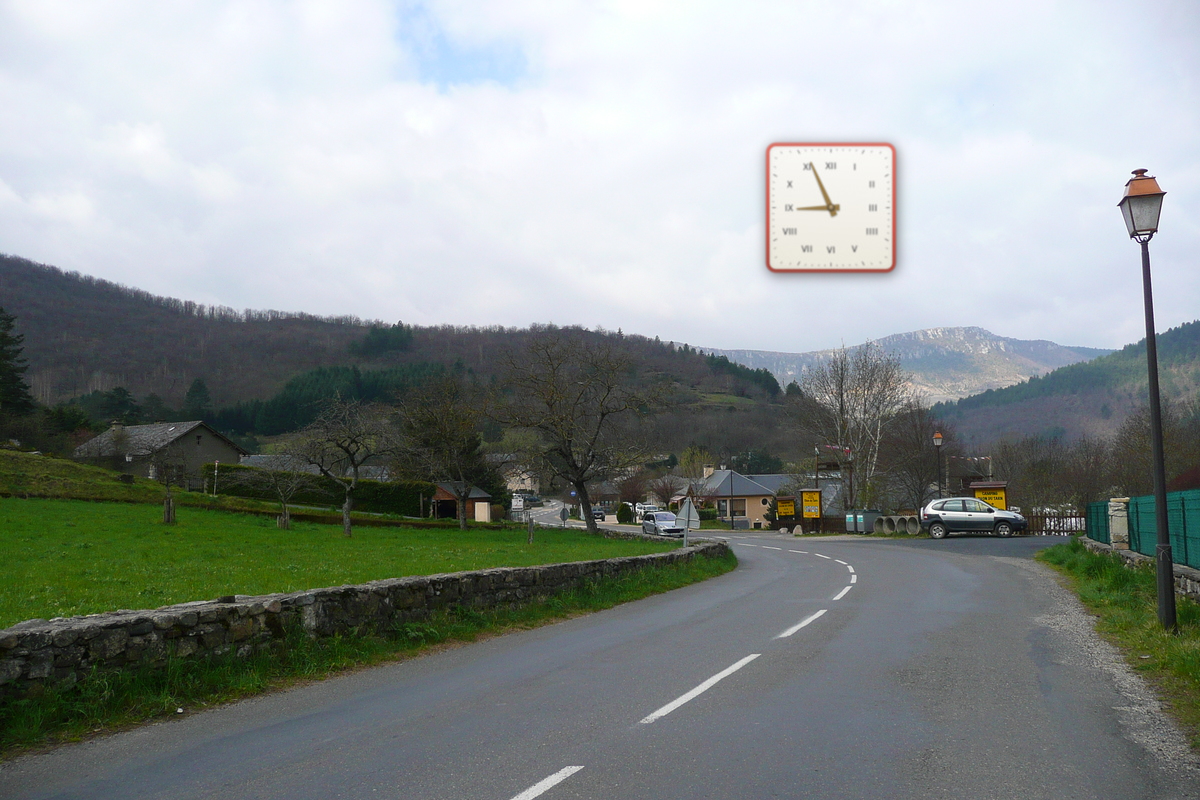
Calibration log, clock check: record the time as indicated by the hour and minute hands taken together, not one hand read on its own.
8:56
